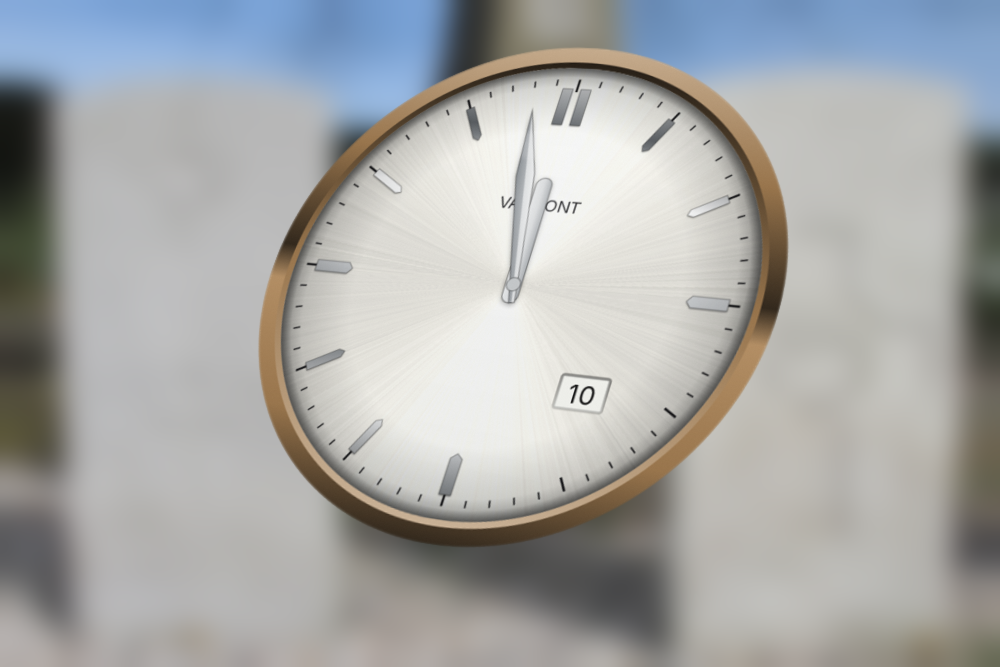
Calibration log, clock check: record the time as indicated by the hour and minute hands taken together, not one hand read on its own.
11:58
